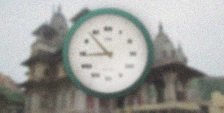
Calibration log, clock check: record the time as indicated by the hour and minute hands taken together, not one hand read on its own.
8:53
